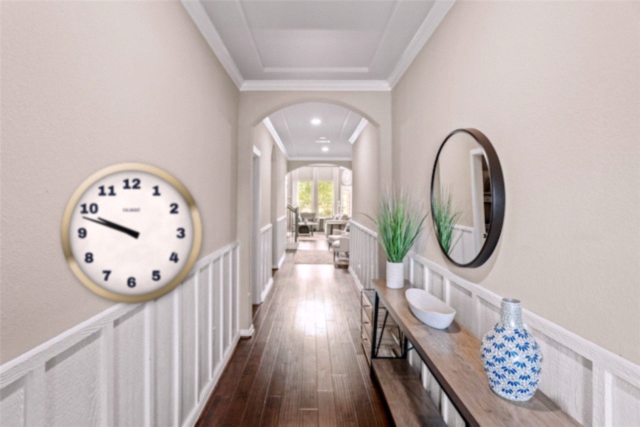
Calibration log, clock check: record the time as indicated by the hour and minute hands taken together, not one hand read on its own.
9:48
